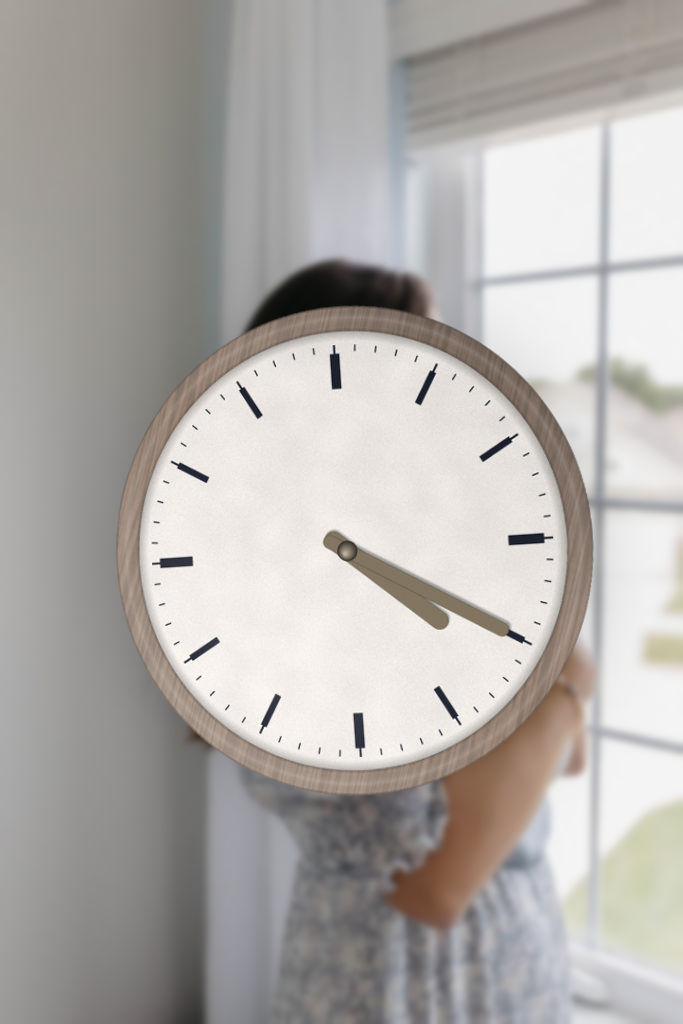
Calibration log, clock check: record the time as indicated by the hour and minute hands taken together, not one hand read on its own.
4:20
